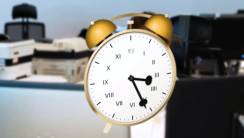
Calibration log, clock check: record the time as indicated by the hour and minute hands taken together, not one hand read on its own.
3:26
